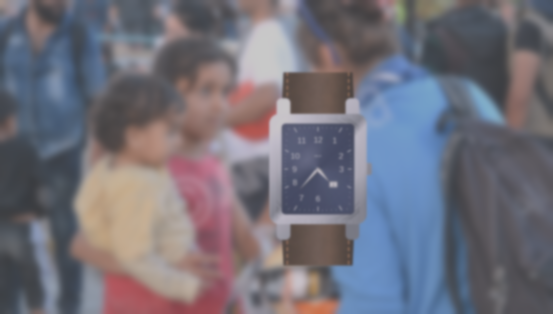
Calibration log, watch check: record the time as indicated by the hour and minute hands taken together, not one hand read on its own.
4:37
